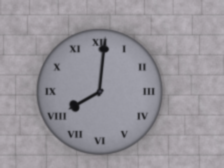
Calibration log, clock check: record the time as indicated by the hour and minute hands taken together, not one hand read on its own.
8:01
